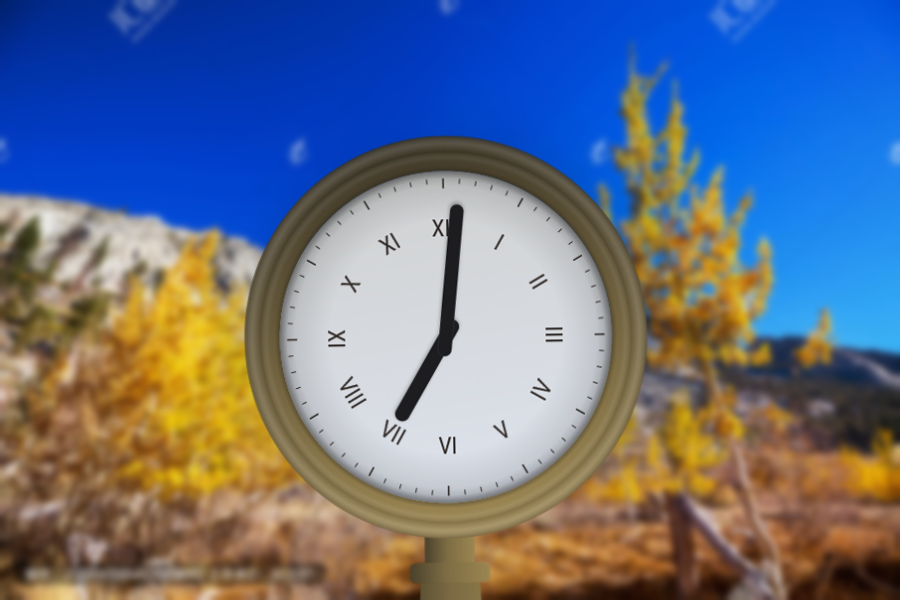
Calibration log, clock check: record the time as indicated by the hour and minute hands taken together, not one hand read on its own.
7:01
